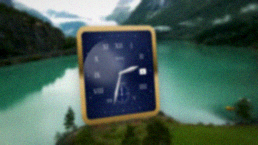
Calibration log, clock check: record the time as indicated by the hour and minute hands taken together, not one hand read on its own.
2:33
